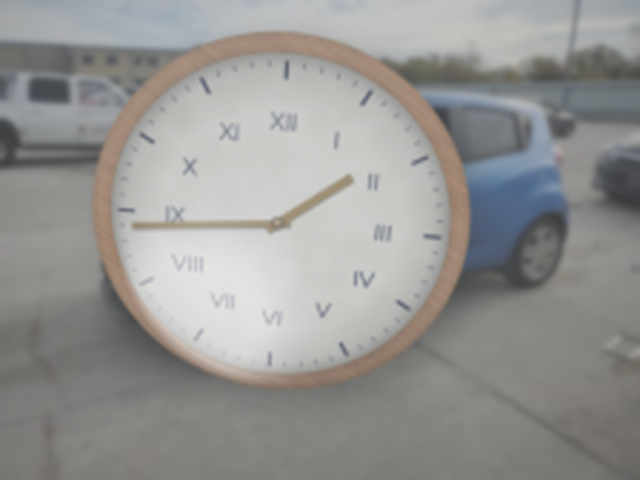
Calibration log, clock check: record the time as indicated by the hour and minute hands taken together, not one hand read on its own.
1:44
